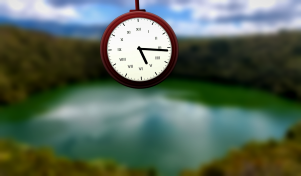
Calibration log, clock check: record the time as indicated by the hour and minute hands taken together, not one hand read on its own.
5:16
